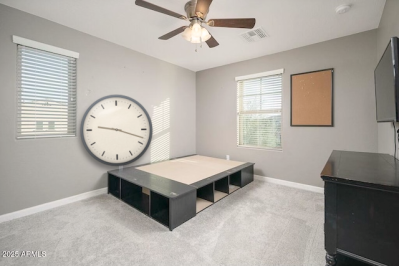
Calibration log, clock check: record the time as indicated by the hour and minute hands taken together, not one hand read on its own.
9:18
